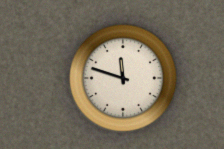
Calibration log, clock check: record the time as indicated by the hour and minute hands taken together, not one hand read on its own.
11:48
